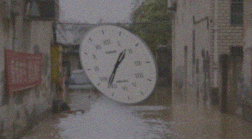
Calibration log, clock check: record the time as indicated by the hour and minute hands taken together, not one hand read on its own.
1:37
